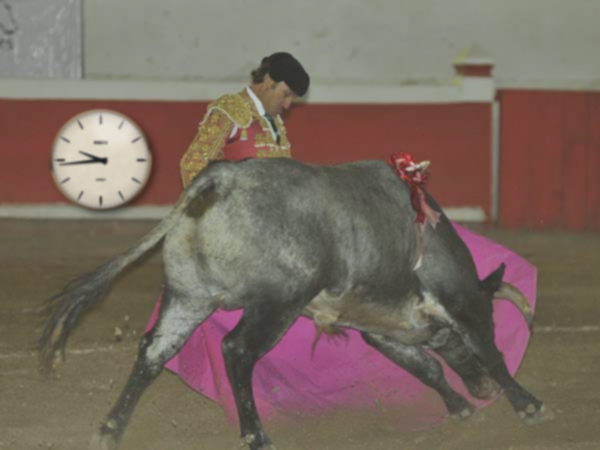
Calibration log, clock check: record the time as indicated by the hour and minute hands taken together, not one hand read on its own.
9:44
